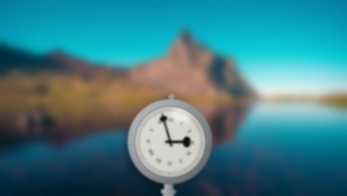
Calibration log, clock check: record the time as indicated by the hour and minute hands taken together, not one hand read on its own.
2:57
